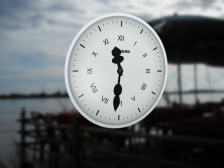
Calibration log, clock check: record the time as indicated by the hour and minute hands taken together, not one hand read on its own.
11:31
